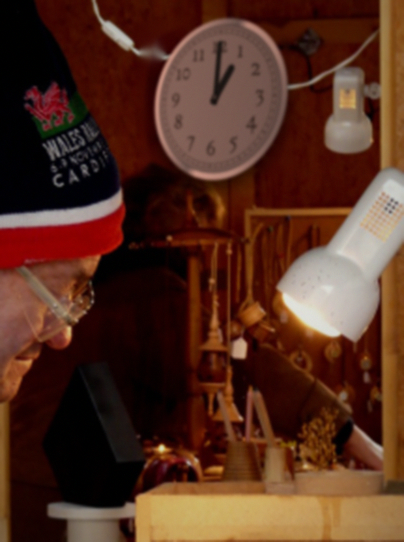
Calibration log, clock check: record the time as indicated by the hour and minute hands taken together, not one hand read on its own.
1:00
